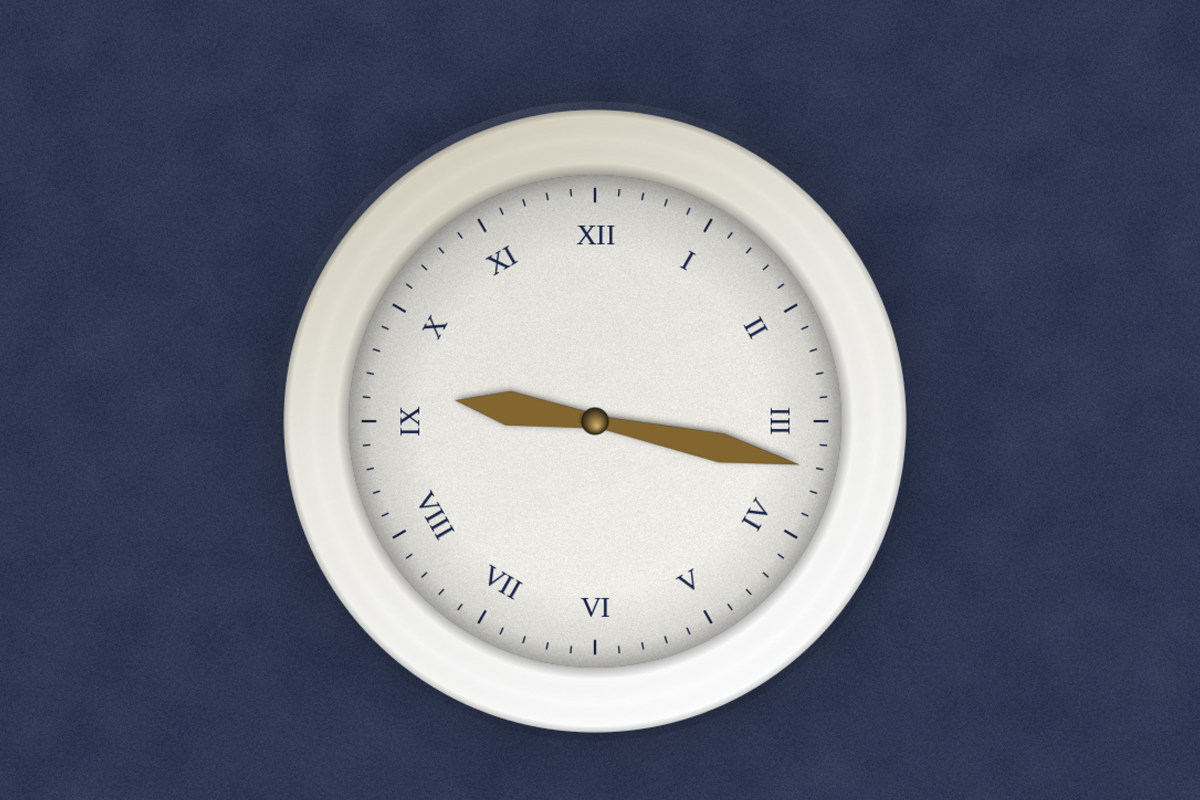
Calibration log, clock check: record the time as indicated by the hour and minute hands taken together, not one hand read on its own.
9:17
